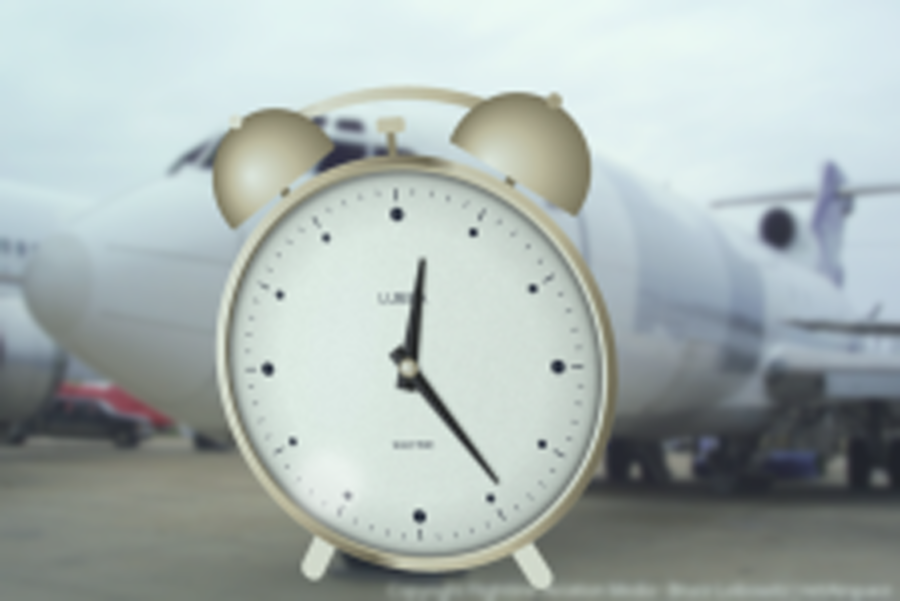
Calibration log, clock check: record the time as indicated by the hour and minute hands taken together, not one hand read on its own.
12:24
